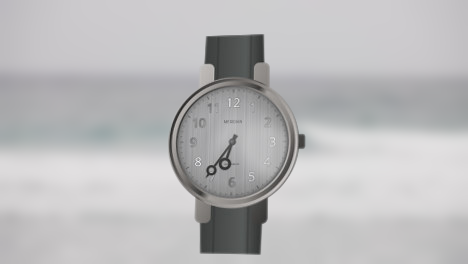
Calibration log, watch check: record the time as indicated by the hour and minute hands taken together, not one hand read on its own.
6:36
